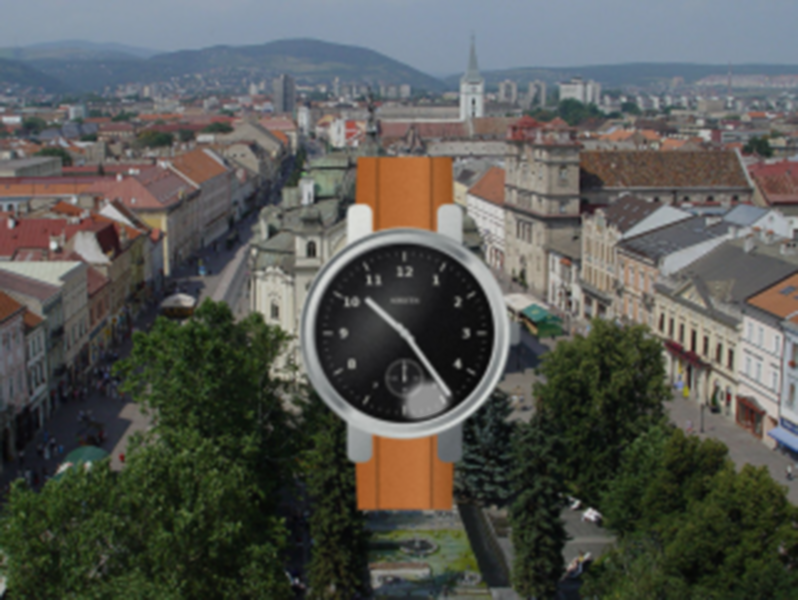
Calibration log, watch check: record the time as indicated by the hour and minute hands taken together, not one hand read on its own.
10:24
